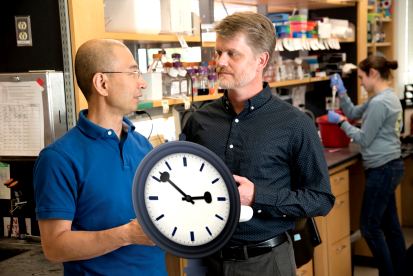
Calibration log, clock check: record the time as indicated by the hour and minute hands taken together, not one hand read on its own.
2:52
